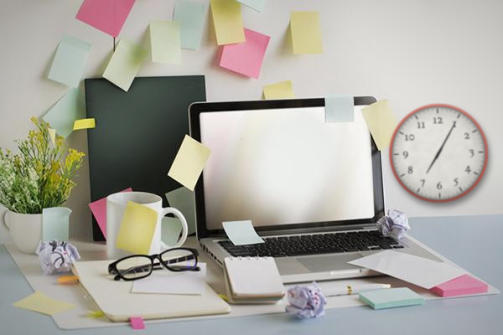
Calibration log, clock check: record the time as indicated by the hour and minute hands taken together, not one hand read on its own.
7:05
